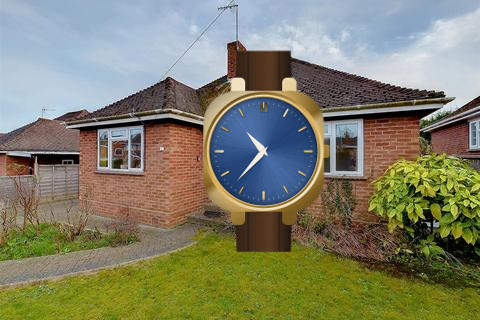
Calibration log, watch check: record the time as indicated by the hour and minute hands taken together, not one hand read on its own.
10:37
